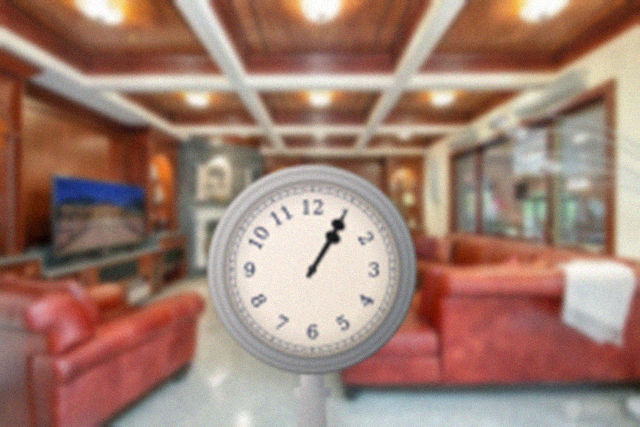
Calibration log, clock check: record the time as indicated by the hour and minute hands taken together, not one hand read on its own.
1:05
